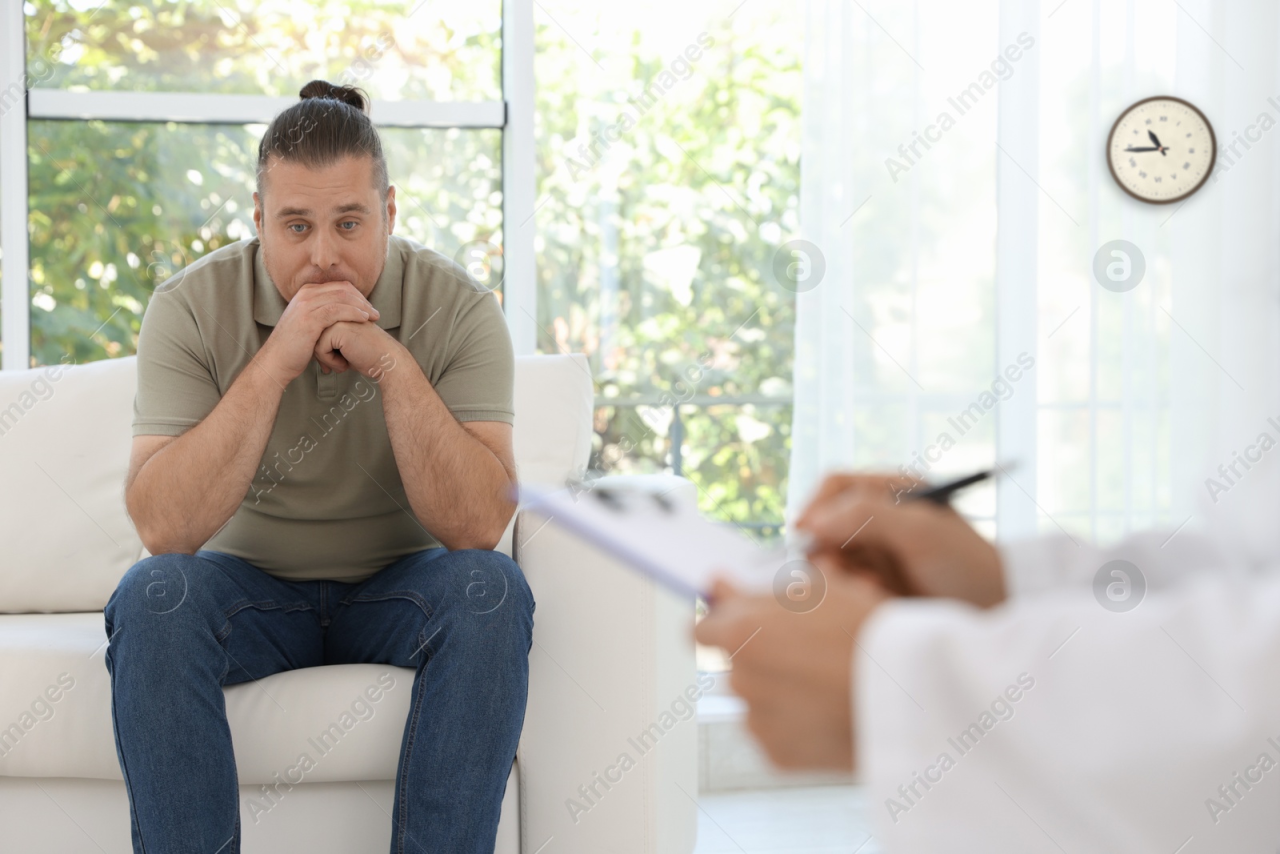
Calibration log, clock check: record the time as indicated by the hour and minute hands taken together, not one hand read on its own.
10:44
